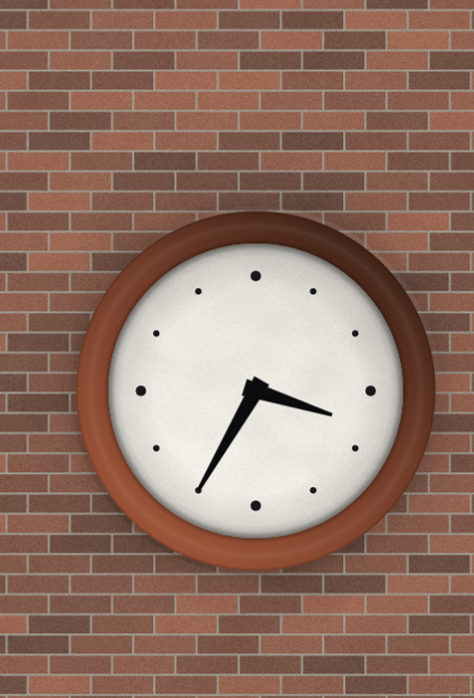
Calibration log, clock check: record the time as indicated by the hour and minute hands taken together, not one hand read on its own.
3:35
